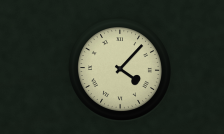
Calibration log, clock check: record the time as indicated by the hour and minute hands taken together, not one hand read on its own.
4:07
